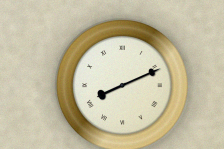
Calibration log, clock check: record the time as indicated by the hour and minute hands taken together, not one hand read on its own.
8:11
